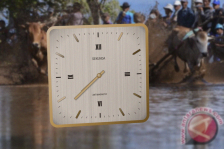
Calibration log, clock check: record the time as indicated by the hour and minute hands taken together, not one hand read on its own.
7:38
